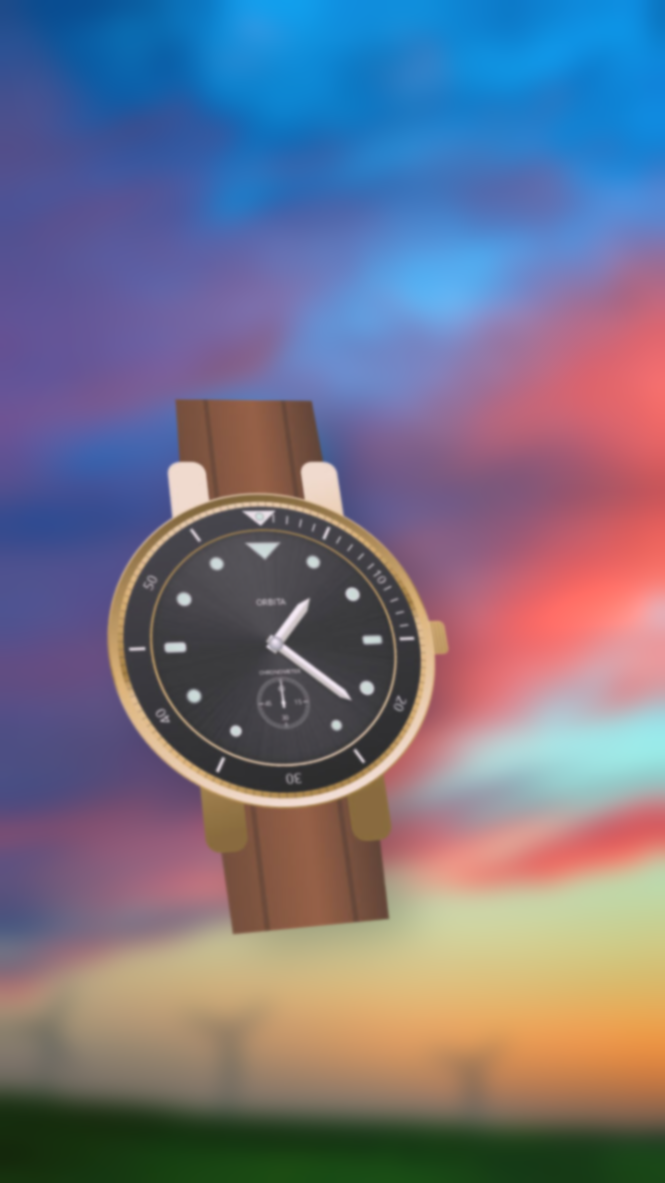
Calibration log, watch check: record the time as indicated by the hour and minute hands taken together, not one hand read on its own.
1:22
